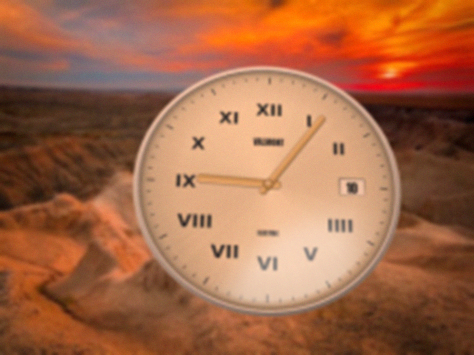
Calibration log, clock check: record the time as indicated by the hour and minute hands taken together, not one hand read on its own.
9:06
